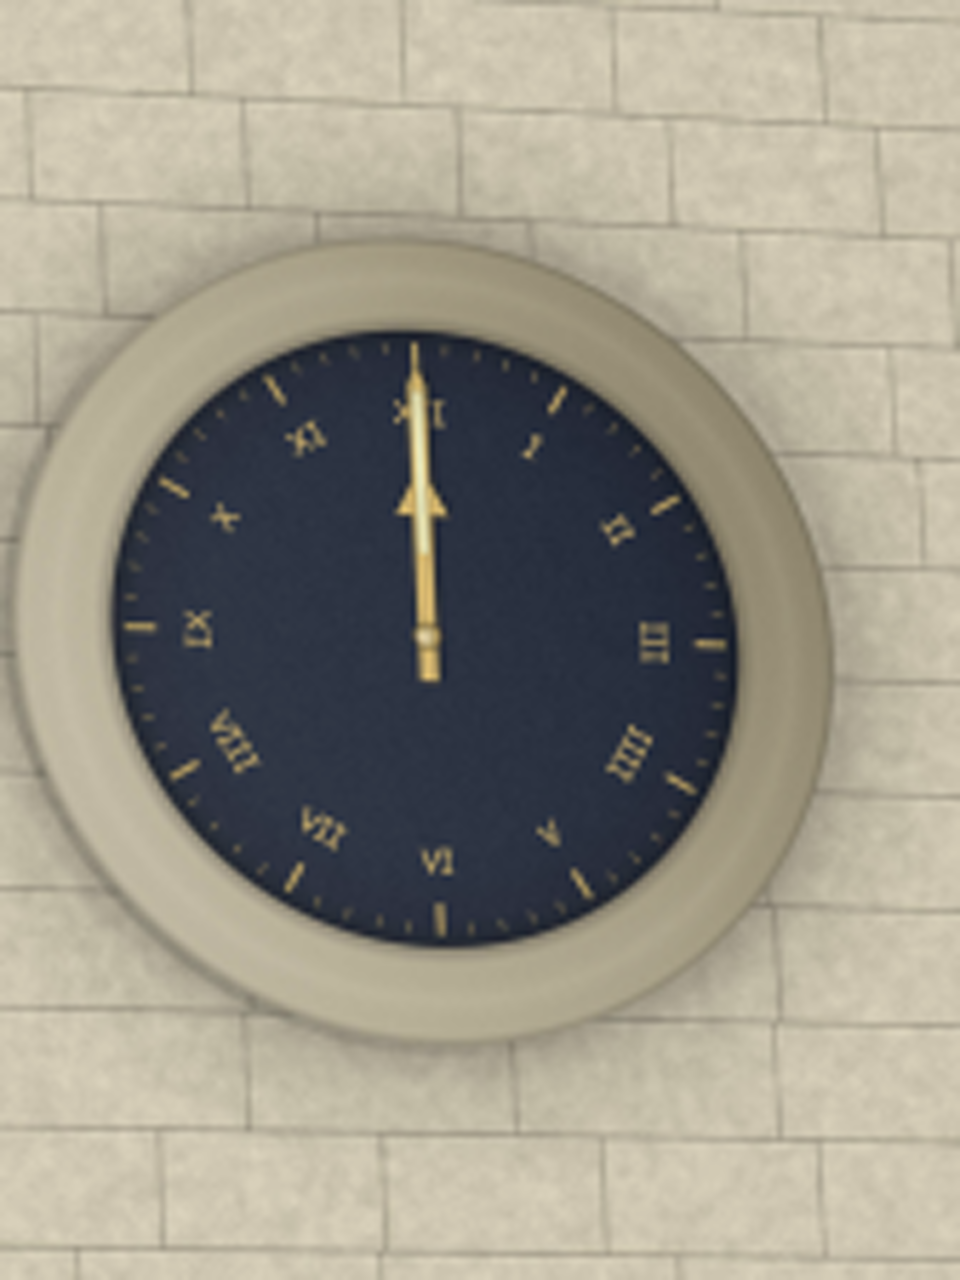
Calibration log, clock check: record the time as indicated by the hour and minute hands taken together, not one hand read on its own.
12:00
